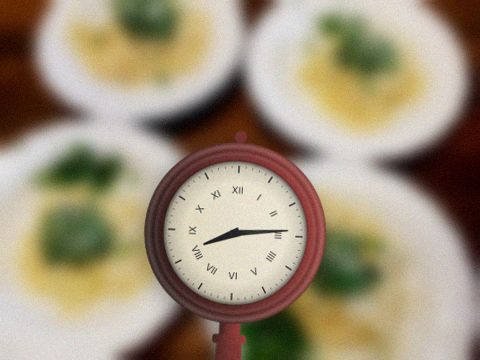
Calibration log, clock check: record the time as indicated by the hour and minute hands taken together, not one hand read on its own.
8:14
